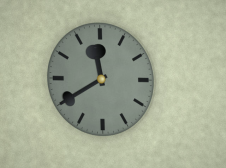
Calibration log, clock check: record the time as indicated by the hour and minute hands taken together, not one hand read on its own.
11:40
